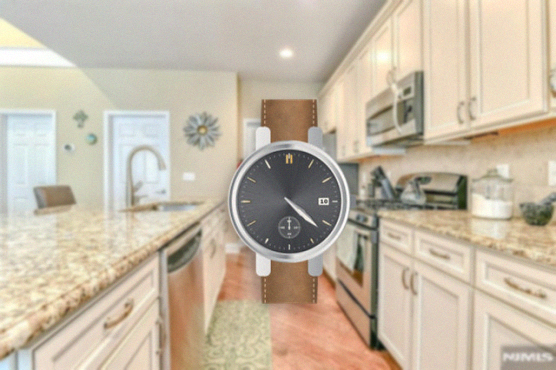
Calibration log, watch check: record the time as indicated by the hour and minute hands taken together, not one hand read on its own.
4:22
